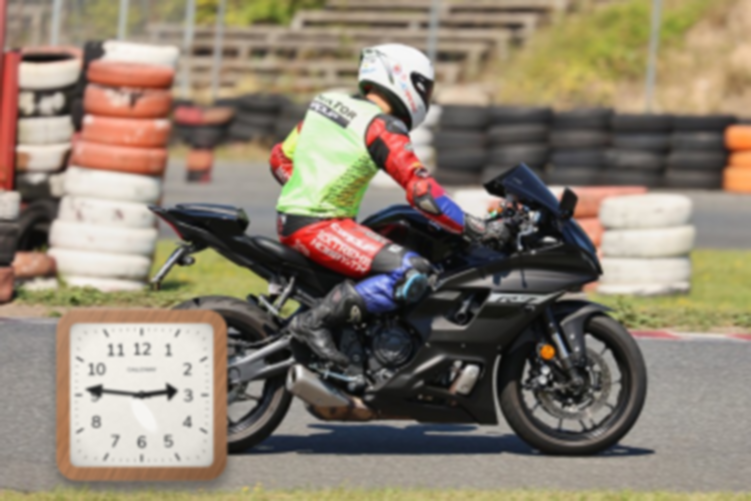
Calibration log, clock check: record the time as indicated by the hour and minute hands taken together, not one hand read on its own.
2:46
